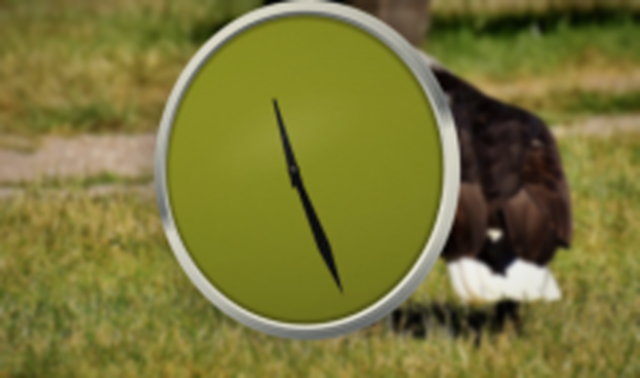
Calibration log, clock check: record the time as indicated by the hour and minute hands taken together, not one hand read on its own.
11:26
